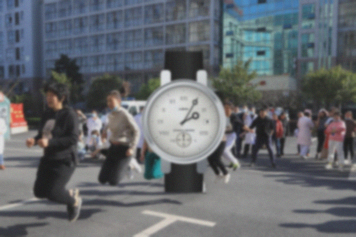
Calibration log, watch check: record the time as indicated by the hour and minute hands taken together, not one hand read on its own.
2:05
